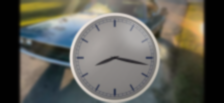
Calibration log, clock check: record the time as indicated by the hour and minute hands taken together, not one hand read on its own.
8:17
